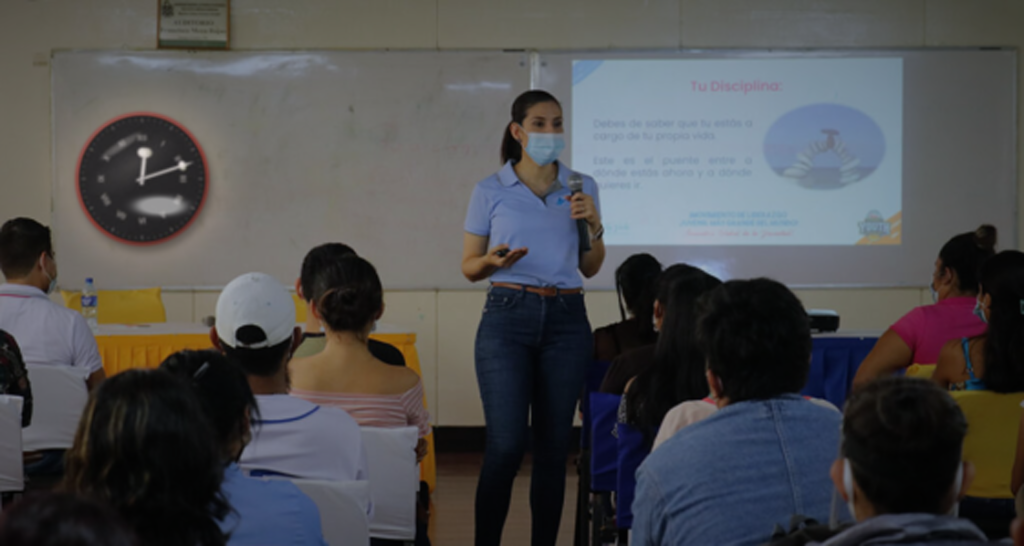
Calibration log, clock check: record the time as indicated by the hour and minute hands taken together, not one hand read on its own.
12:12
